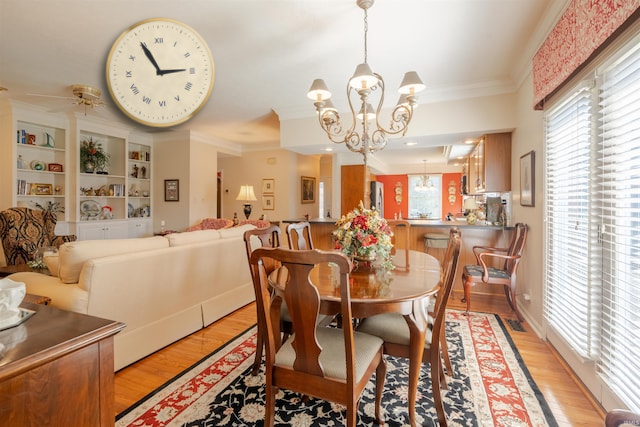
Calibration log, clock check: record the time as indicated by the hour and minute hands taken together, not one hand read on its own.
2:55
